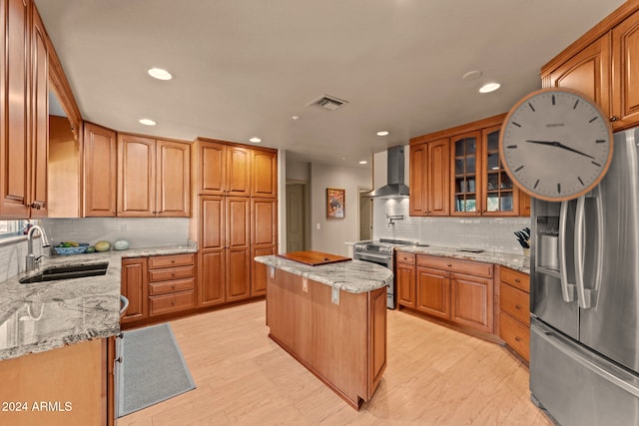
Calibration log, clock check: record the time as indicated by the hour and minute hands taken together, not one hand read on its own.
9:19
